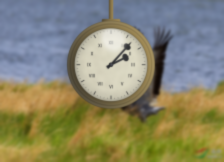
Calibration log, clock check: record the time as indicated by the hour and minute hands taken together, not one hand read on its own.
2:07
